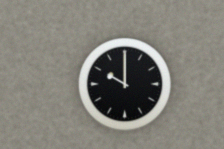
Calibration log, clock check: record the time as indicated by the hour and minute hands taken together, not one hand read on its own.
10:00
